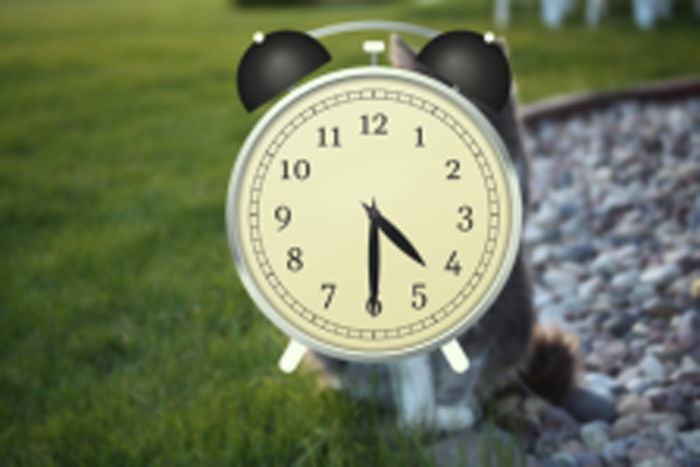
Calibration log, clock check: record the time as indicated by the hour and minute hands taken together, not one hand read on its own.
4:30
